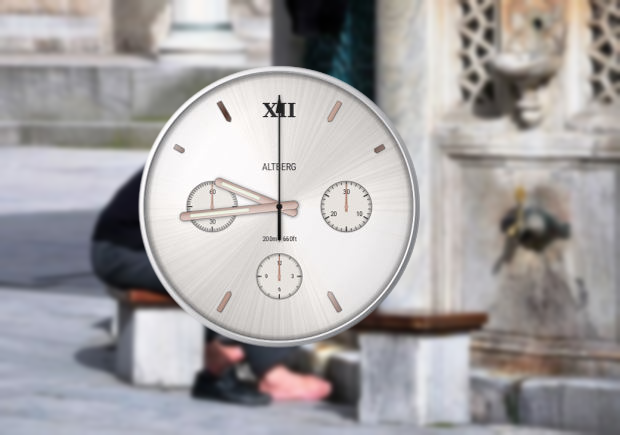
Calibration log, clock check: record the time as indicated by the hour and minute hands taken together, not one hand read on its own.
9:44
